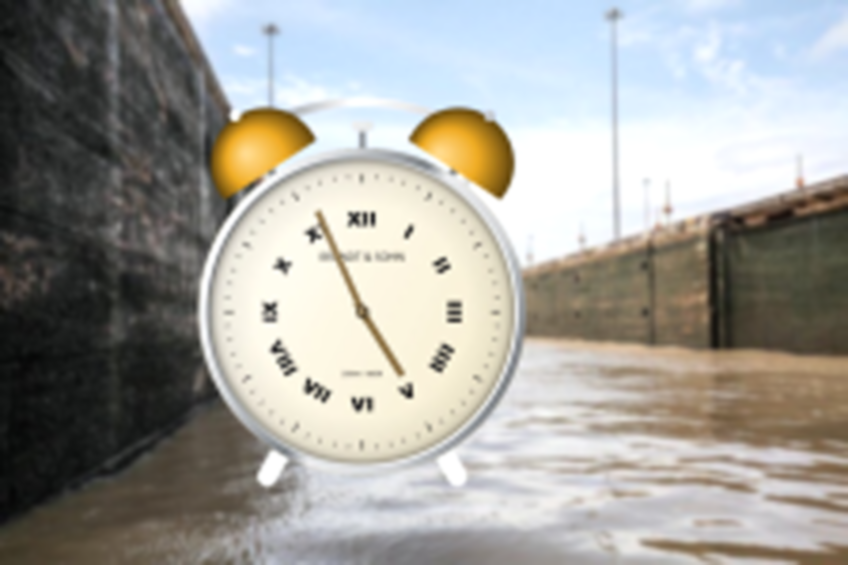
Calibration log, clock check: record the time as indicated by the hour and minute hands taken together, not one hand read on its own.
4:56
